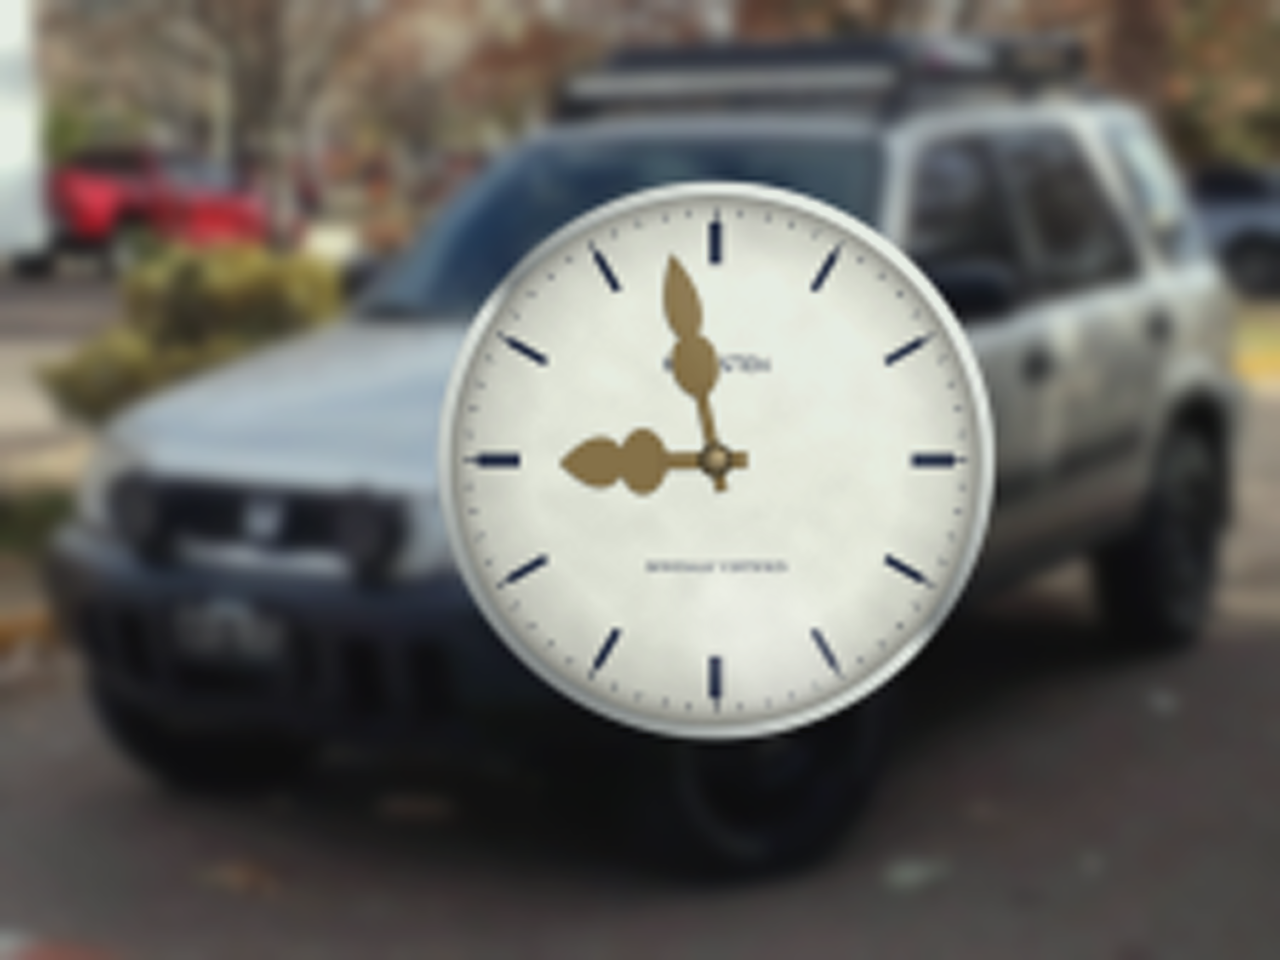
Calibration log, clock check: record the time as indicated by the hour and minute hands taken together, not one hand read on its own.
8:58
